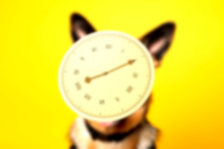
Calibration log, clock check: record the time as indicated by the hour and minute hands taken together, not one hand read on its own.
8:10
